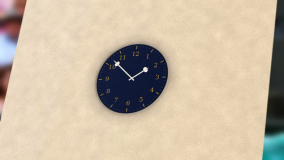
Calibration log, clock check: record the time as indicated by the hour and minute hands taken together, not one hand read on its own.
1:52
